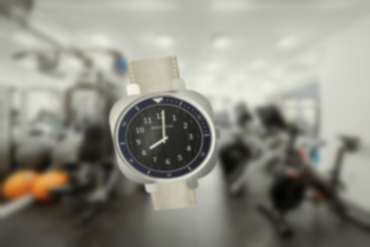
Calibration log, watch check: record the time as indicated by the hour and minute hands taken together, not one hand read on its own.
8:01
